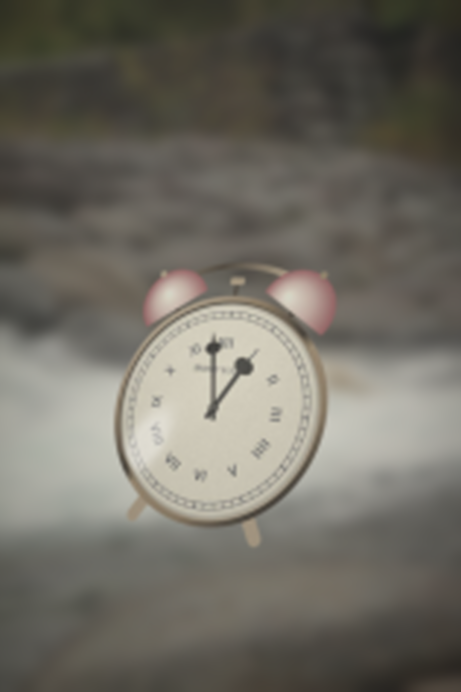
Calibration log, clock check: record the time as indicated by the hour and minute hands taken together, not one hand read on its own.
12:58
